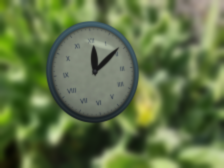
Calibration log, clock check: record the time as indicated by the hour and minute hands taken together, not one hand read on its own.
12:09
